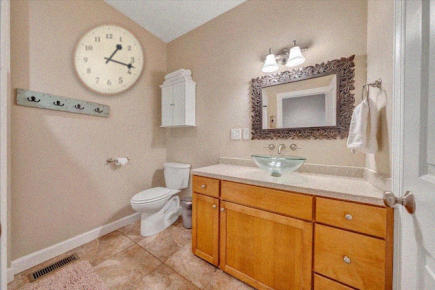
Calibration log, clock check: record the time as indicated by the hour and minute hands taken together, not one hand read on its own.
1:18
